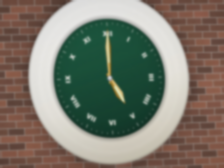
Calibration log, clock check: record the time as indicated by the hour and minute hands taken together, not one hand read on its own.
5:00
